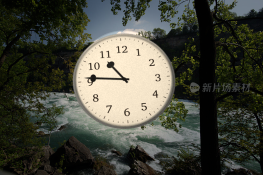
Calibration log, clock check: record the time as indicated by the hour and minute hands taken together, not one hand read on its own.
10:46
